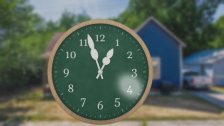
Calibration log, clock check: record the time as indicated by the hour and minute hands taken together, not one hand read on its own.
12:57
